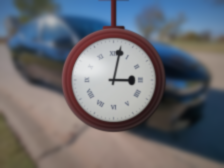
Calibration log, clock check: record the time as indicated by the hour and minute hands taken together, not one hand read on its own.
3:02
